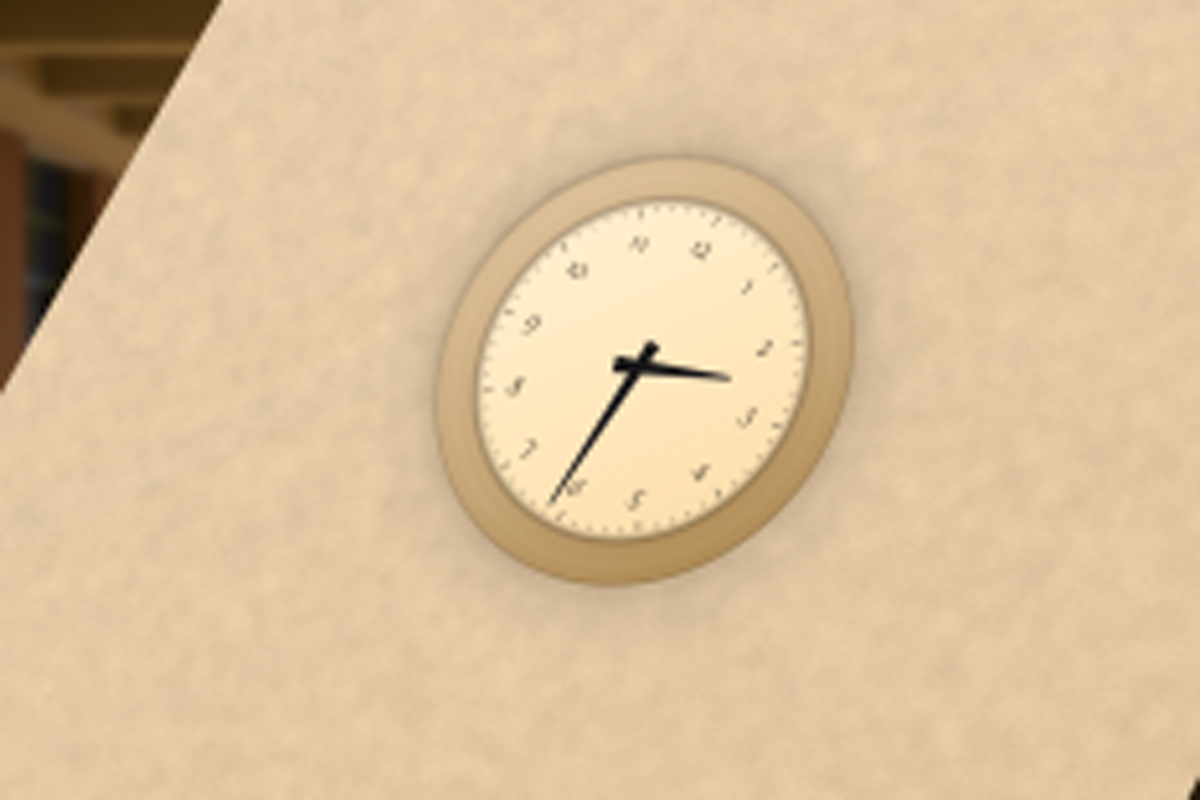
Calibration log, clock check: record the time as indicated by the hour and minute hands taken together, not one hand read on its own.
2:31
